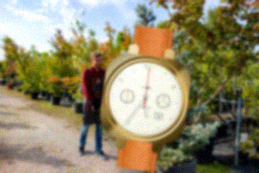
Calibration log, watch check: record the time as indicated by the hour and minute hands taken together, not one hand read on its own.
5:35
